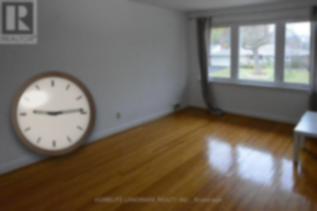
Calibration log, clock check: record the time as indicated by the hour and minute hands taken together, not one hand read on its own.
9:14
